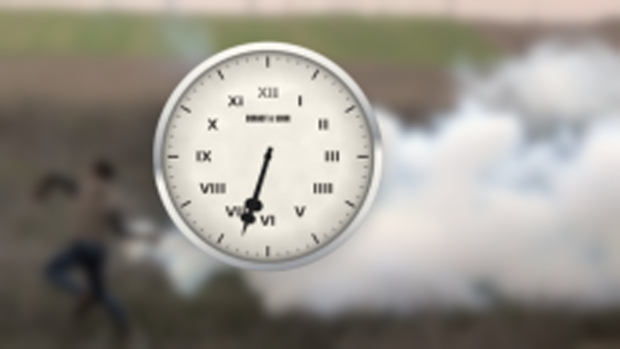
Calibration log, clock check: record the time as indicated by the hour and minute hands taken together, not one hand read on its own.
6:33
